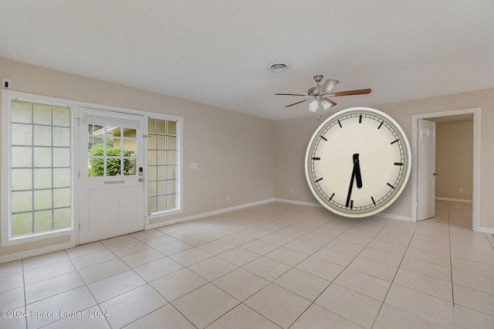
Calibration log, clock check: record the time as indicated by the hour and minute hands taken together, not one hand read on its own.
5:31
